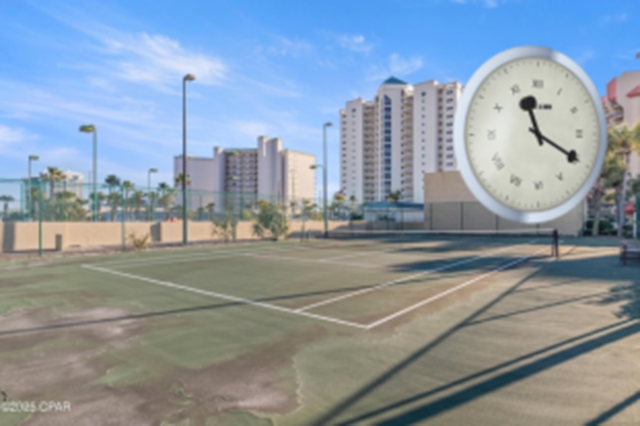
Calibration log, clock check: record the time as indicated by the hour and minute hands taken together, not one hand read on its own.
11:20
